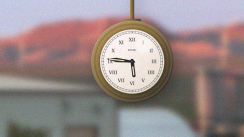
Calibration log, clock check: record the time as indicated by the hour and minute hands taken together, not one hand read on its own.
5:46
